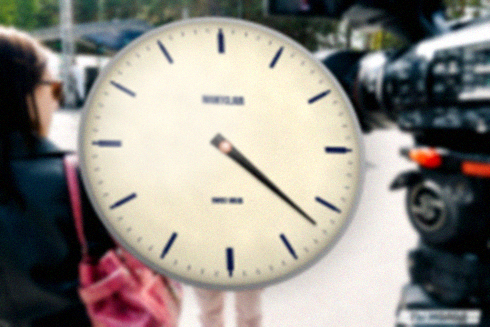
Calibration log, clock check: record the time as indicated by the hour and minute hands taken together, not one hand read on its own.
4:22
